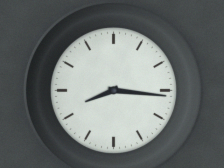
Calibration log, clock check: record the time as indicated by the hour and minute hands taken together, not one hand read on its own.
8:16
